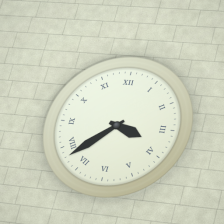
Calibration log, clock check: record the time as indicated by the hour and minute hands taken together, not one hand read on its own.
3:38
